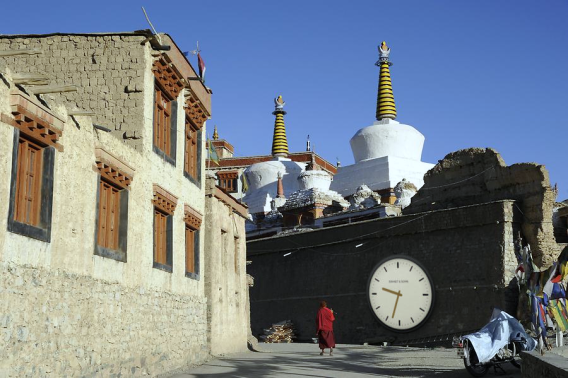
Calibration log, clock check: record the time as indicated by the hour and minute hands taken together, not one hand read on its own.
9:33
